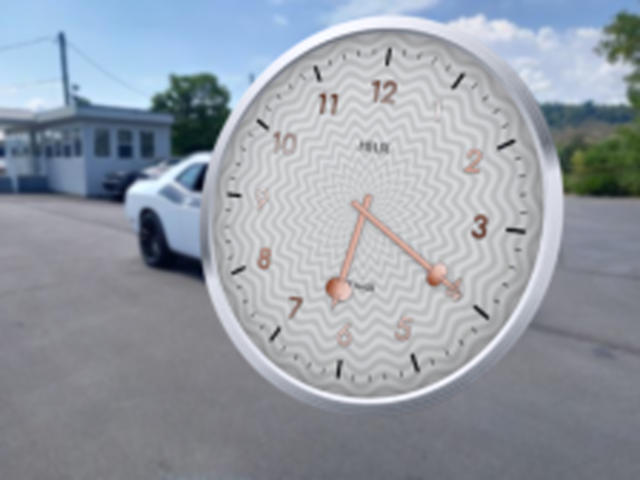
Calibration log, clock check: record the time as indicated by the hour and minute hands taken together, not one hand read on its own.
6:20
